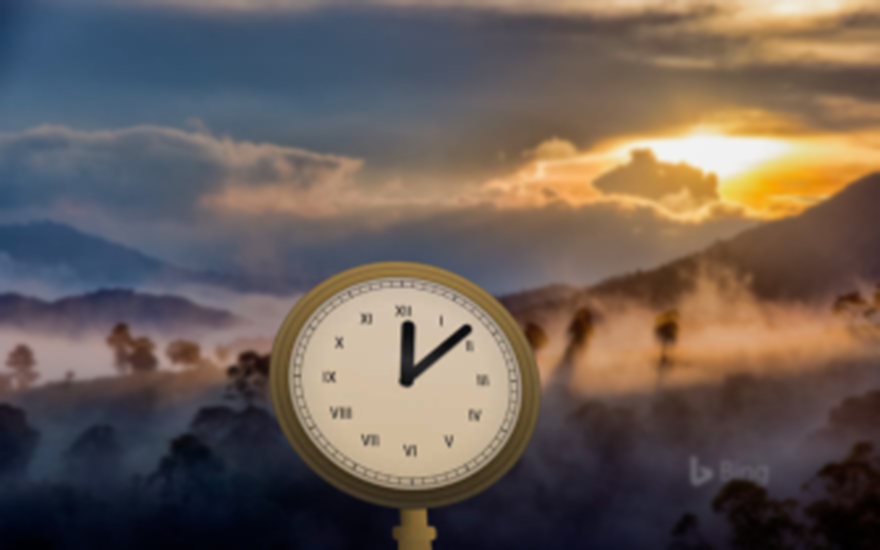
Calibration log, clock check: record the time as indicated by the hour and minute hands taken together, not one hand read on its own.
12:08
